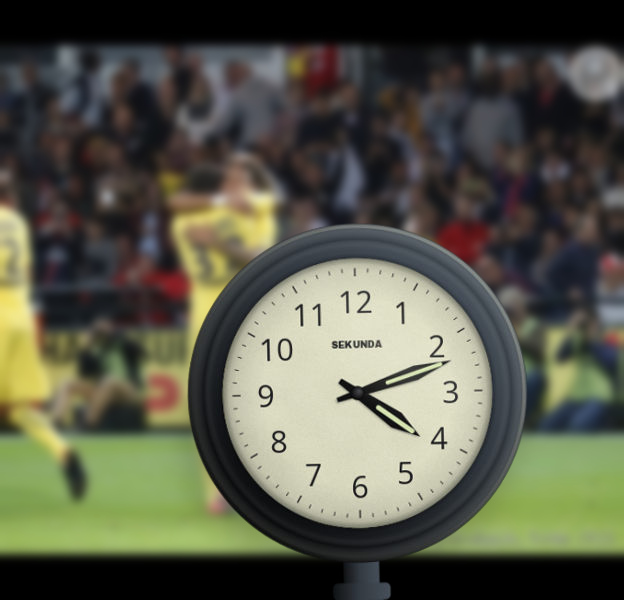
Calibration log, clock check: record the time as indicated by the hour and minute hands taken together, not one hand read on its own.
4:12
